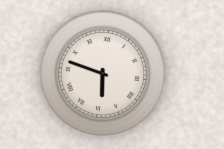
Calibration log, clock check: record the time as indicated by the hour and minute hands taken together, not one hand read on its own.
5:47
